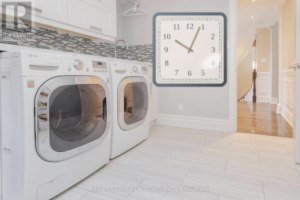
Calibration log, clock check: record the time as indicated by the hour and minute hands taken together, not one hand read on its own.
10:04
